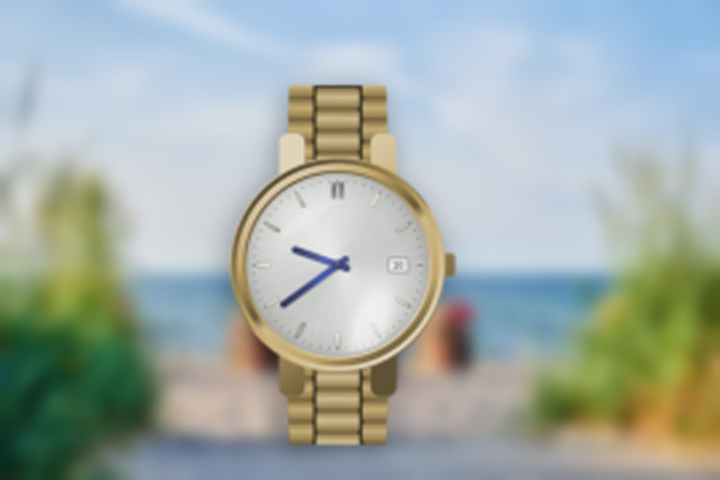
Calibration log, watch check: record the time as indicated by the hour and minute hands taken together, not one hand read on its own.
9:39
